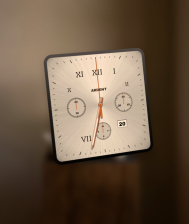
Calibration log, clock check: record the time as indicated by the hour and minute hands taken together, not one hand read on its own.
6:33
